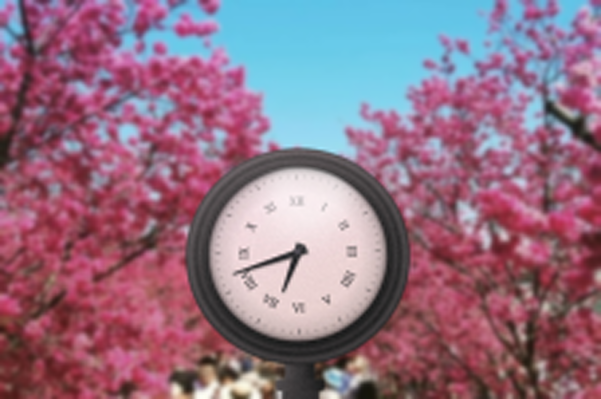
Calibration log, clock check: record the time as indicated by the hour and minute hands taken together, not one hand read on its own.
6:42
